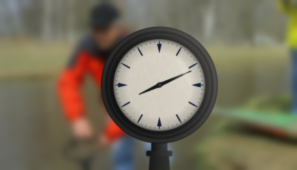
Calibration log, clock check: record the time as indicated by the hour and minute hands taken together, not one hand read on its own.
8:11
